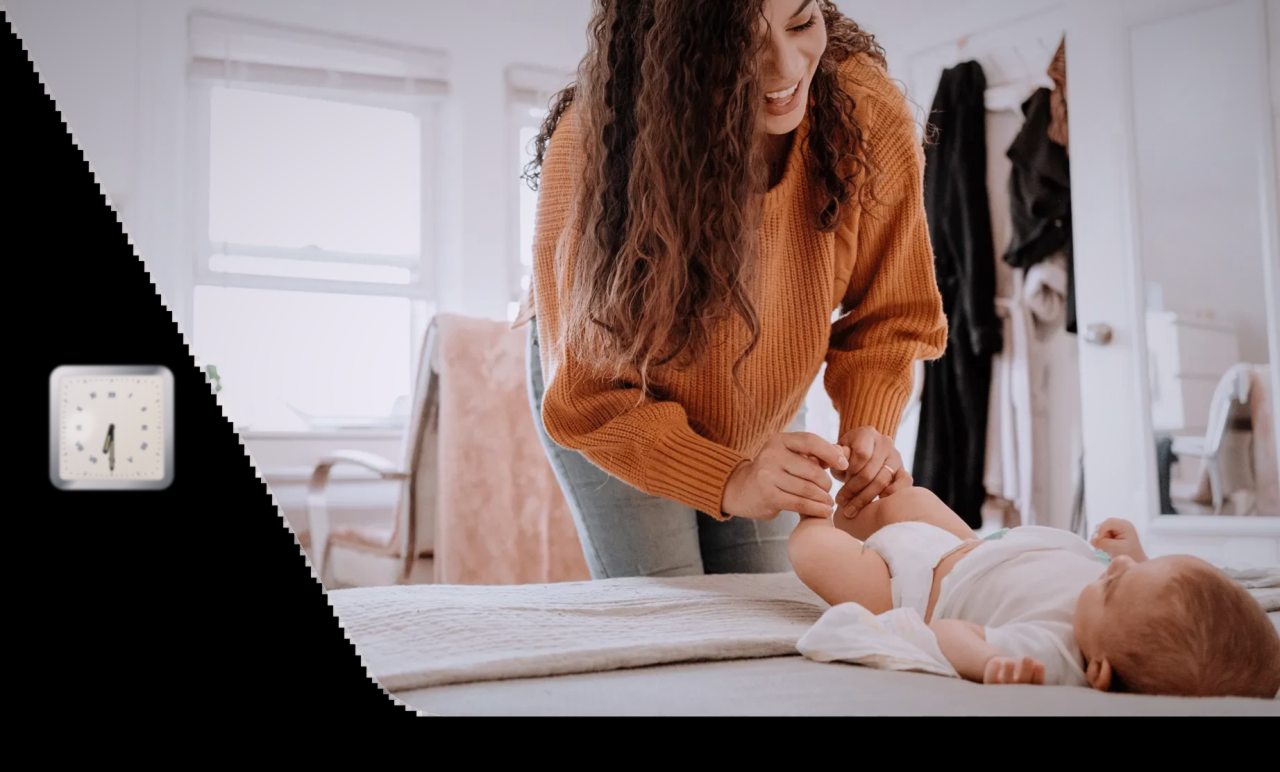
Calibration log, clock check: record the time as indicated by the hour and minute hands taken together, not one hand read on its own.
6:30
